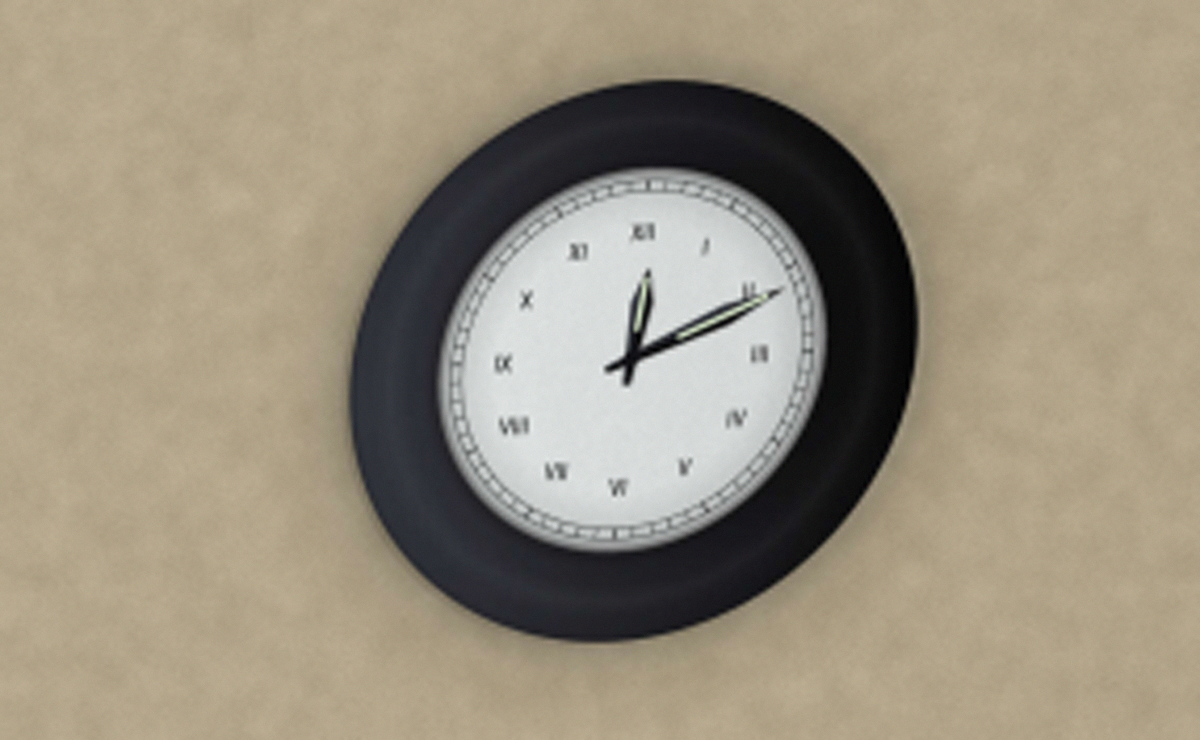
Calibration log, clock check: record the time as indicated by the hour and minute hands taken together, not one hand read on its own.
12:11
